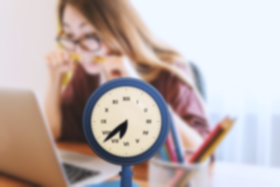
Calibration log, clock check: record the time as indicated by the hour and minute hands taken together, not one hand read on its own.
6:38
